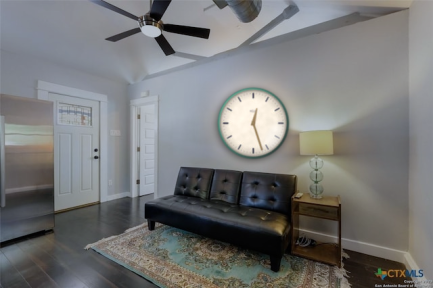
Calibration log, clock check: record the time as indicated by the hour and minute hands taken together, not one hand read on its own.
12:27
